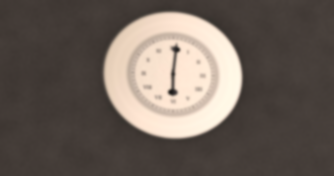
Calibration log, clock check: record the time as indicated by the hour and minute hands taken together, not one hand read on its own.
6:01
